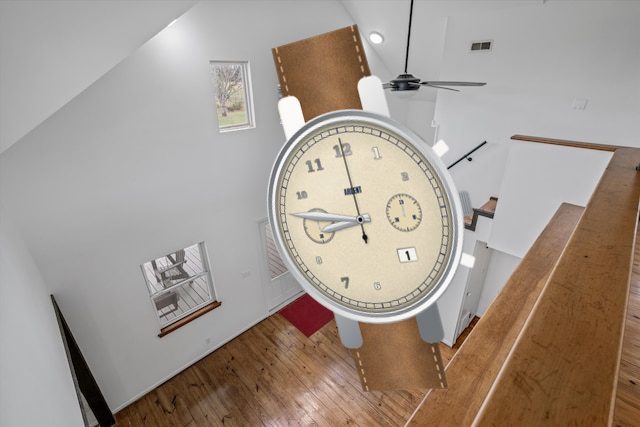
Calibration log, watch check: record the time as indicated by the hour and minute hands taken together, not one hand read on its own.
8:47
